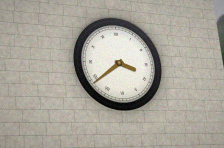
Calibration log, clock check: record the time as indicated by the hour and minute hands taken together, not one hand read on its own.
3:39
